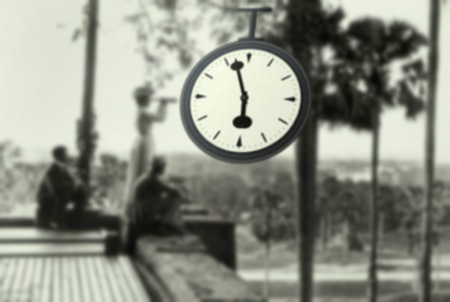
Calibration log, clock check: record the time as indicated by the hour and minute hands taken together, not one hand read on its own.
5:57
